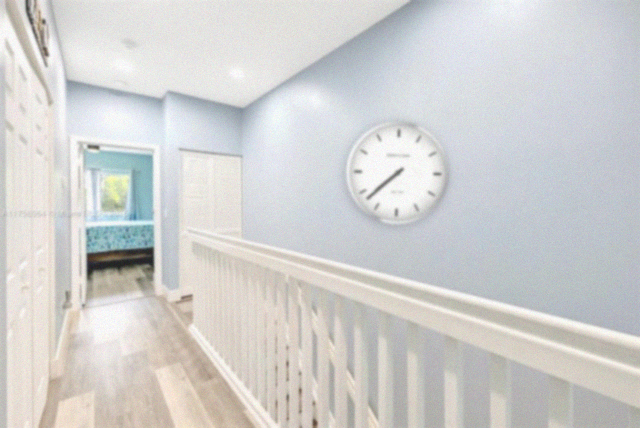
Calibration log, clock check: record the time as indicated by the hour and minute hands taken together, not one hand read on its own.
7:38
